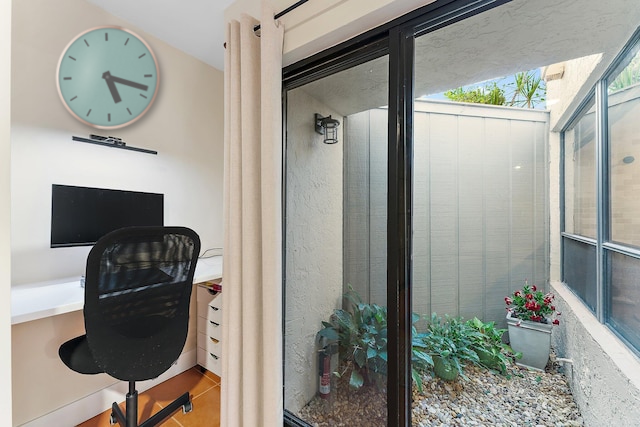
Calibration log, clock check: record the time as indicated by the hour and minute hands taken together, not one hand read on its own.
5:18
